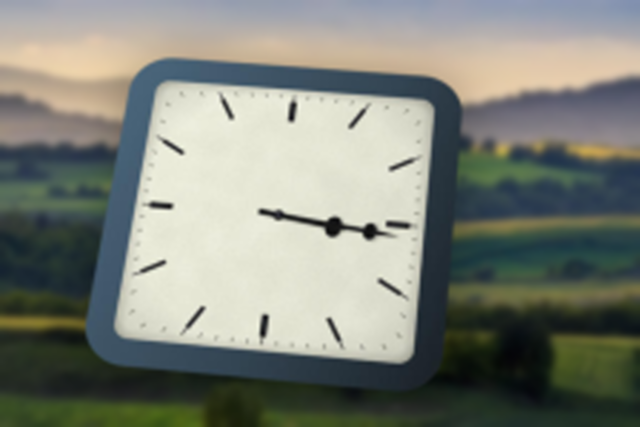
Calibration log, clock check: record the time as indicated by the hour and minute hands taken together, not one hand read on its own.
3:16
